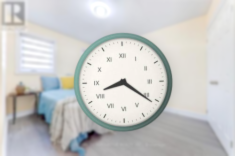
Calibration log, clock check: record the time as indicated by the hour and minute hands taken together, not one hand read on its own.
8:21
